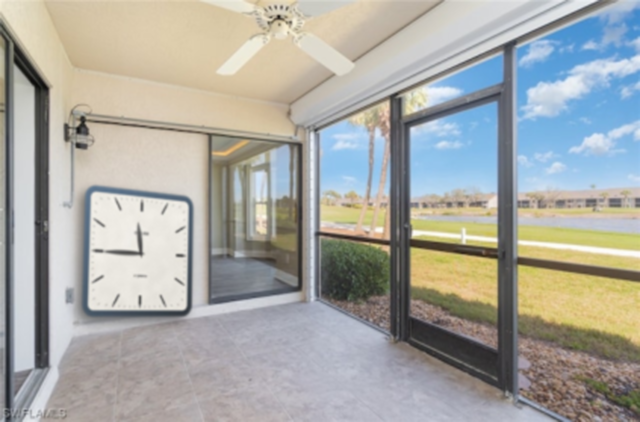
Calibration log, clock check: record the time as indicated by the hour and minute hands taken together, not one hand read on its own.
11:45
